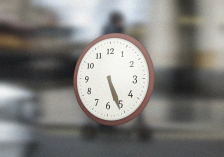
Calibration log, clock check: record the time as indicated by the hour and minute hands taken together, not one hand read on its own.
5:26
